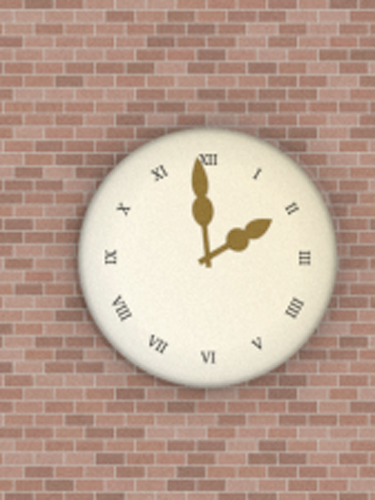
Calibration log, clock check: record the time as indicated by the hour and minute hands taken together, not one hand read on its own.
1:59
